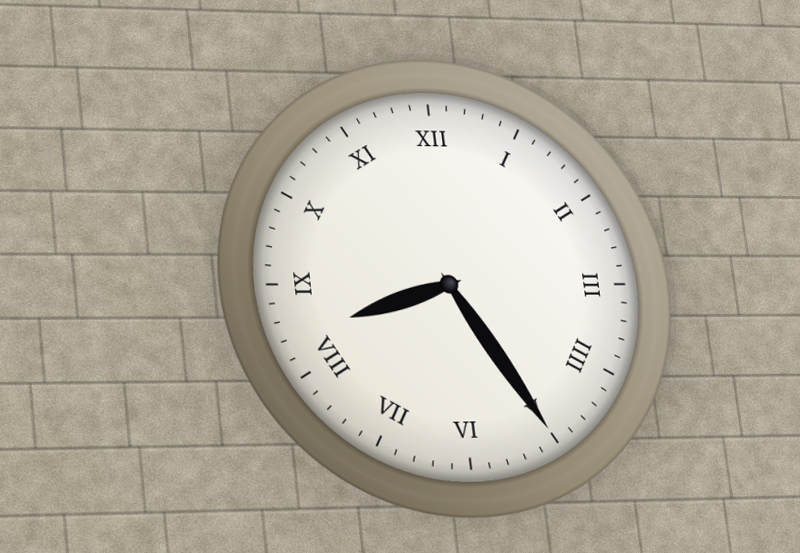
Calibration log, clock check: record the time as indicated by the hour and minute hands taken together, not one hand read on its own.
8:25
